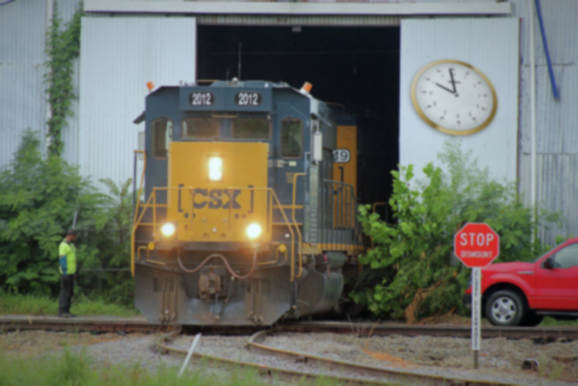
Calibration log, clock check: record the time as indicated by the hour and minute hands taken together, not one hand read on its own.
9:59
